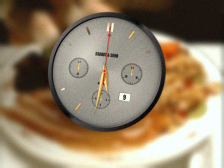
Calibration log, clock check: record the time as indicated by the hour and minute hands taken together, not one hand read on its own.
5:31
